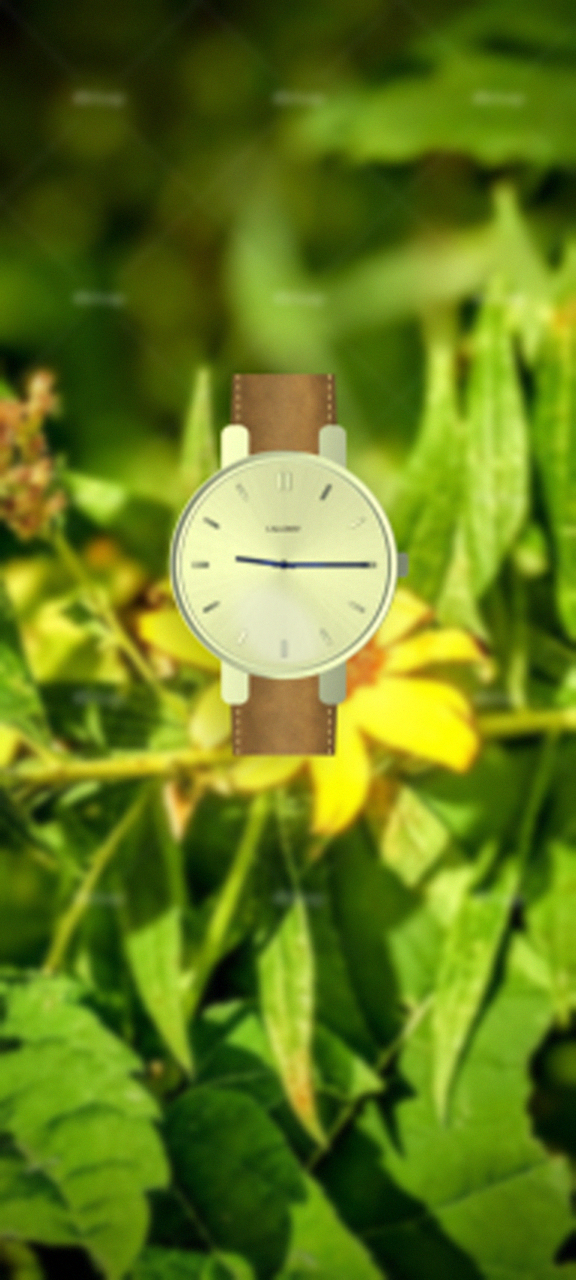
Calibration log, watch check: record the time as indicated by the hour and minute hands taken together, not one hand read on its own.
9:15
